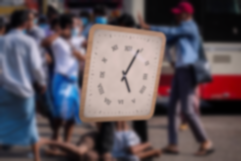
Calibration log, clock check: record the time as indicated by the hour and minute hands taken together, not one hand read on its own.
5:04
